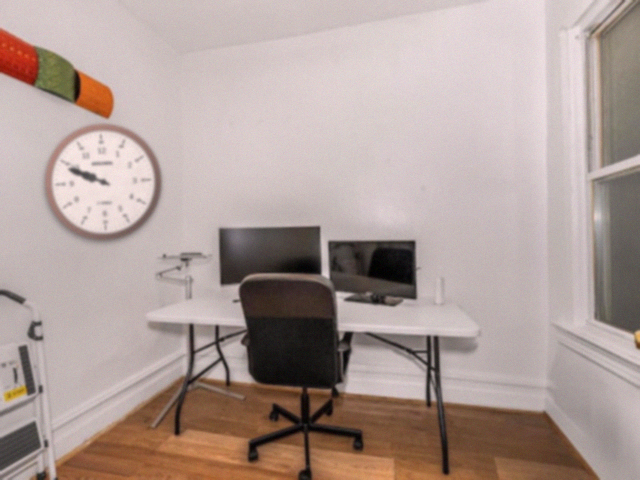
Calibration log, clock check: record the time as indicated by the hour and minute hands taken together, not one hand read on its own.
9:49
